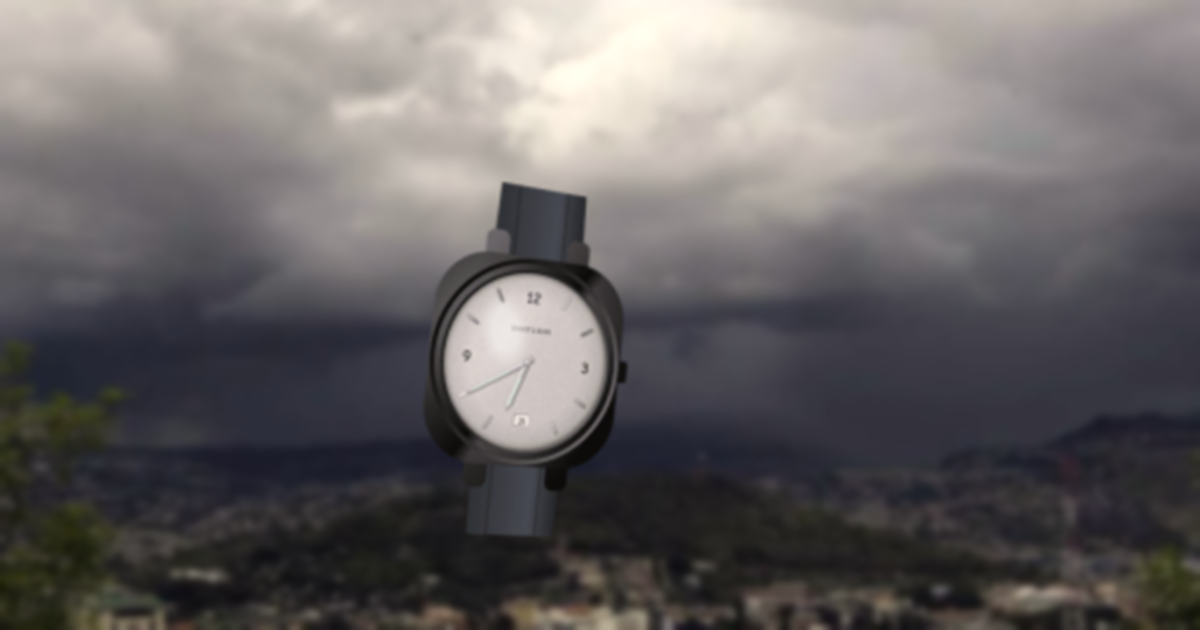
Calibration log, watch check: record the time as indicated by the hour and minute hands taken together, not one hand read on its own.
6:40
